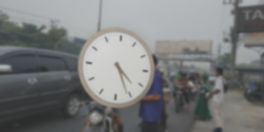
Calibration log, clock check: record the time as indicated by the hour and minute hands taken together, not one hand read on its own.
4:26
